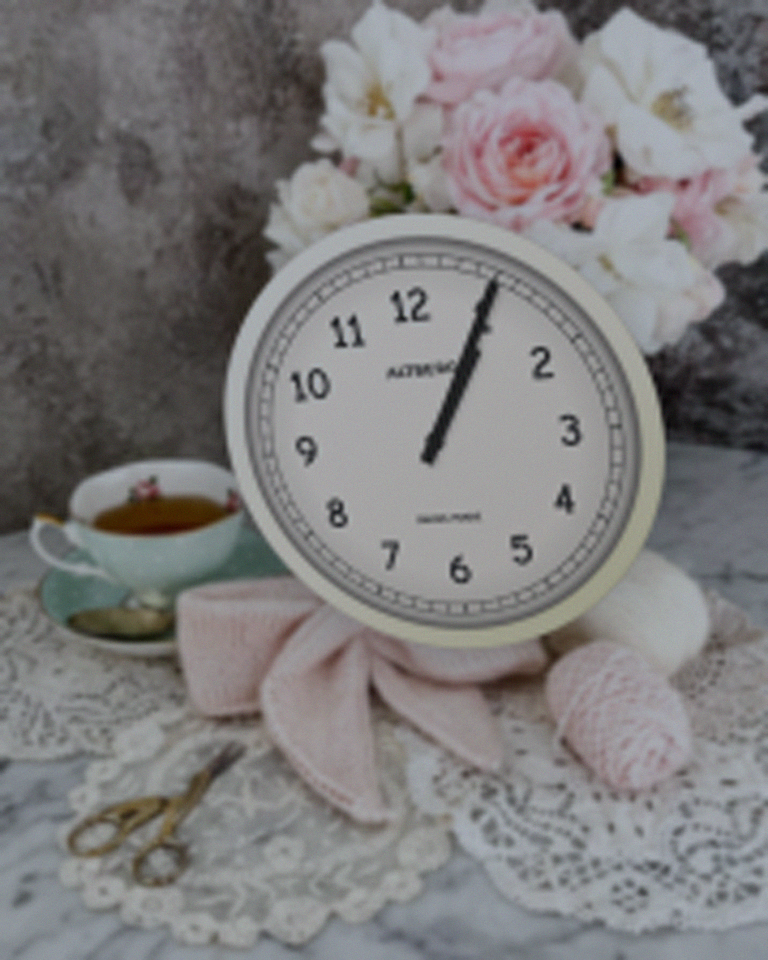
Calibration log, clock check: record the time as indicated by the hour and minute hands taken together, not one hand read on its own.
1:05
